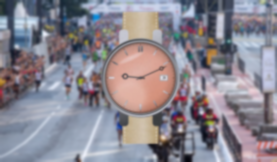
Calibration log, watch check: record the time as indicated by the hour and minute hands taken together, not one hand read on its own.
9:11
